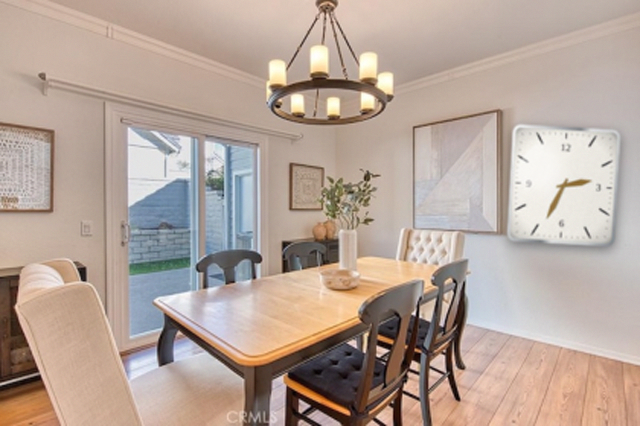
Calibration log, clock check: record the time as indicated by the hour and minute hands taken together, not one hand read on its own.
2:34
